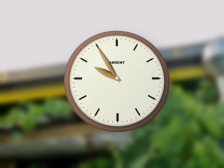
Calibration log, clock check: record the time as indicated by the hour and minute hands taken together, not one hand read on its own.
9:55
